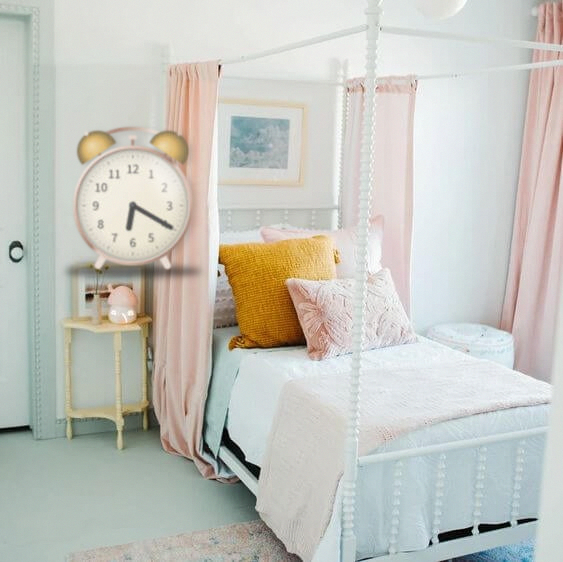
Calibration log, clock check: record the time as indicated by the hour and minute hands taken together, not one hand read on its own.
6:20
